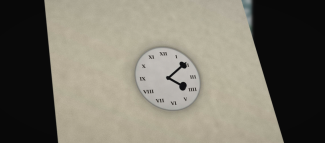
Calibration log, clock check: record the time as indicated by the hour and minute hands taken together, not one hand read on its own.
4:09
